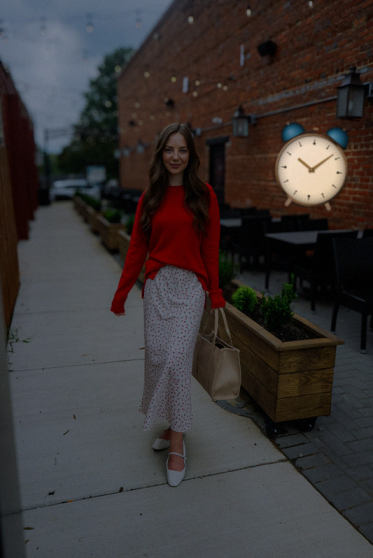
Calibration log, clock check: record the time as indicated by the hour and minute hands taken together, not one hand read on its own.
10:08
